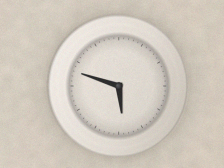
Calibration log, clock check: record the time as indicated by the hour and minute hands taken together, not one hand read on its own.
5:48
